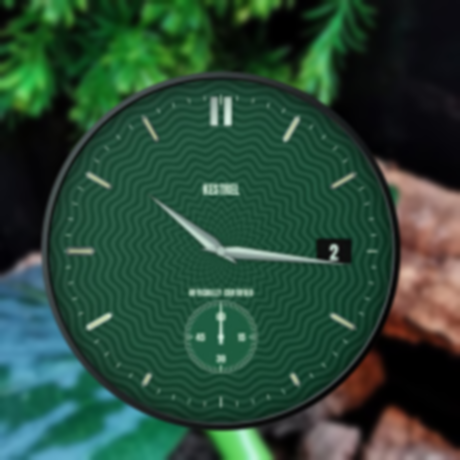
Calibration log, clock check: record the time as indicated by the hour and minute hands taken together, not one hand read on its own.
10:16
